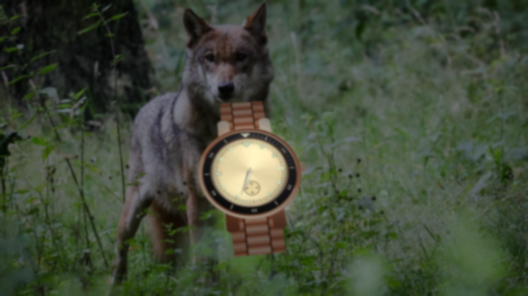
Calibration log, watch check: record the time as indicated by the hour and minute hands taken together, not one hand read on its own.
6:34
